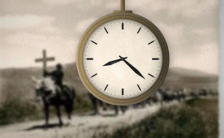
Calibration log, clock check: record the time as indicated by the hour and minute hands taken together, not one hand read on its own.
8:22
